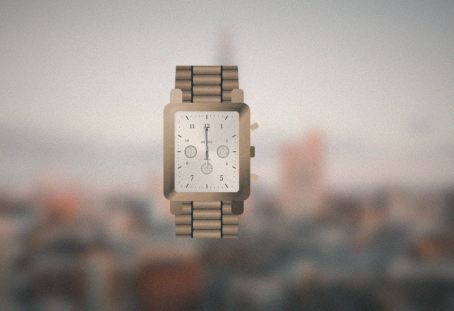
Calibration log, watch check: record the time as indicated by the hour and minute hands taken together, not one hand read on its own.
5:59
